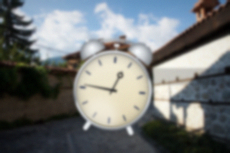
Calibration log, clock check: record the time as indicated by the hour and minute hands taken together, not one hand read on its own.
12:46
